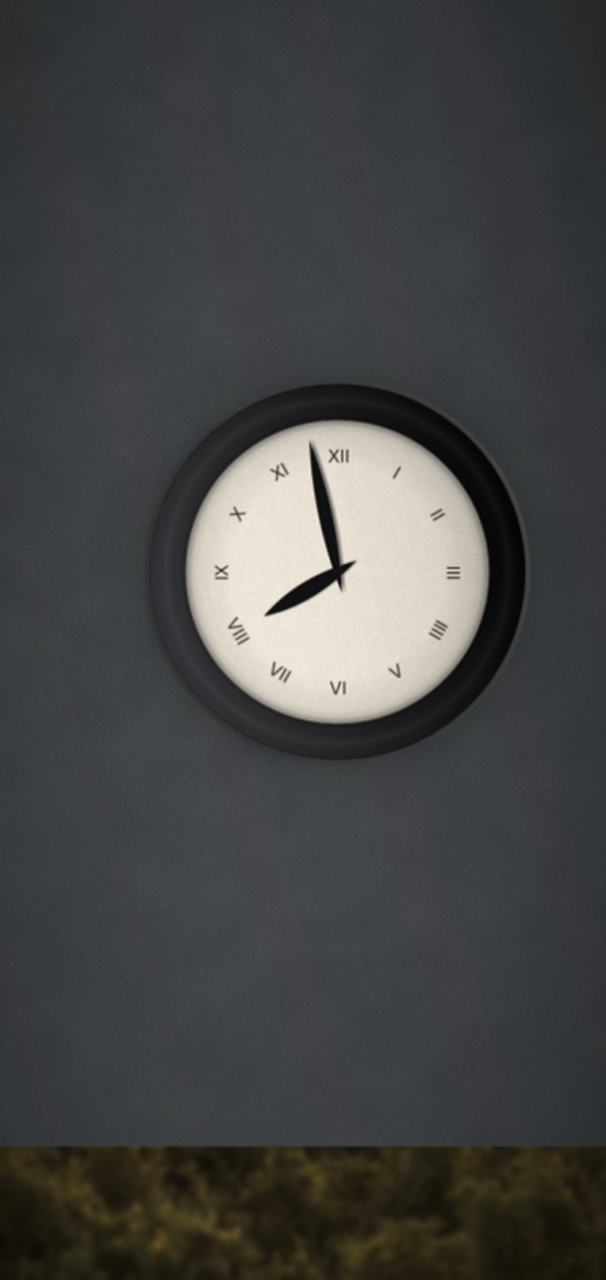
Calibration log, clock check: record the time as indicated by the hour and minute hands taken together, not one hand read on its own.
7:58
